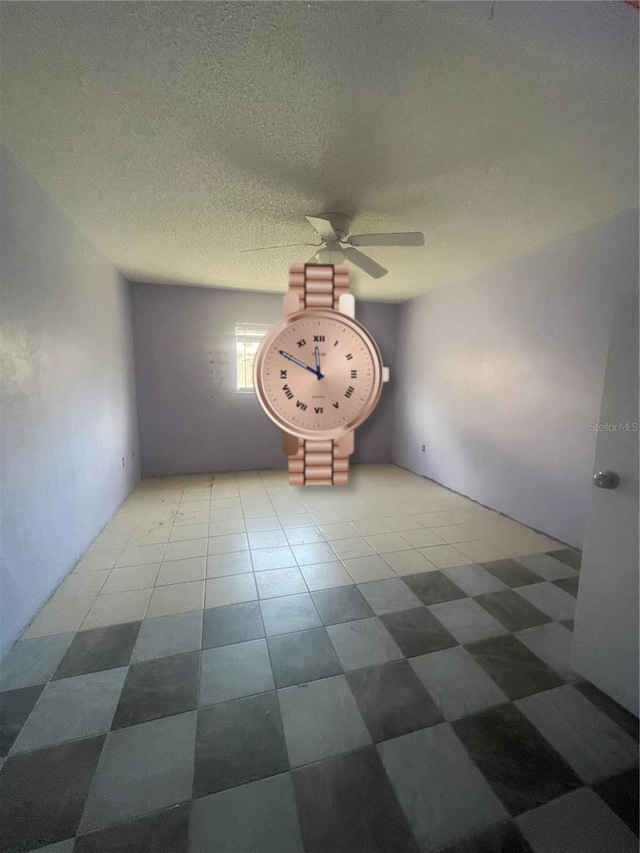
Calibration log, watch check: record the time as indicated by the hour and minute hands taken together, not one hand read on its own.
11:50
